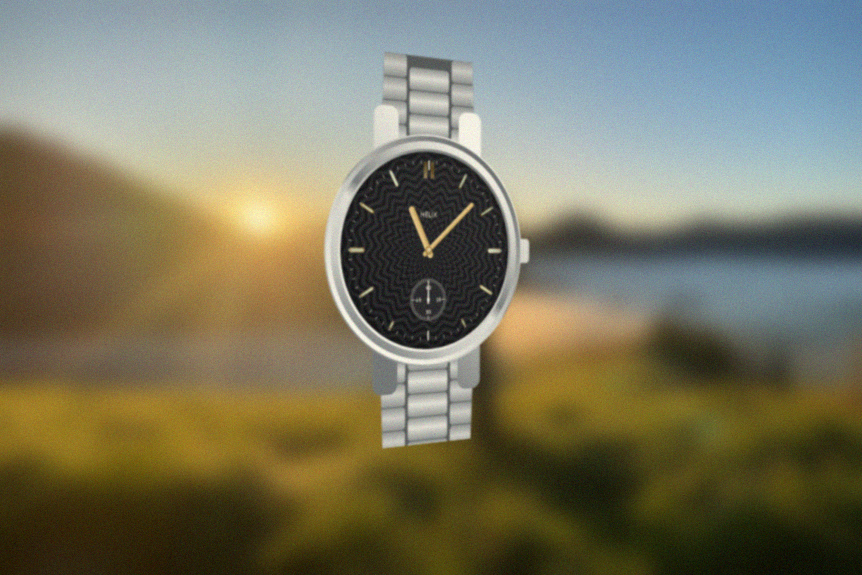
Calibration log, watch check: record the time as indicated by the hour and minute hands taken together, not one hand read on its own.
11:08
